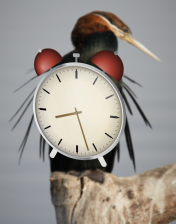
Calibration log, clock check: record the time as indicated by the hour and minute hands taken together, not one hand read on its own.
8:27
